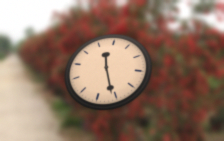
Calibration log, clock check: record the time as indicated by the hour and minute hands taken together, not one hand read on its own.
11:26
